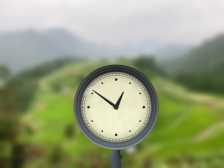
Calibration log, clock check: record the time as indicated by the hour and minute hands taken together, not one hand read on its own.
12:51
